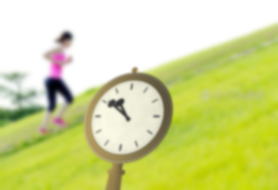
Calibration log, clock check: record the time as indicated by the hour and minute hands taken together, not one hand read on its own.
10:51
